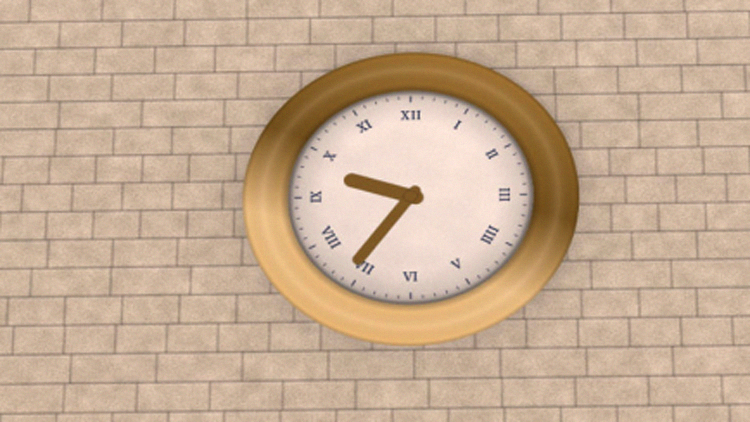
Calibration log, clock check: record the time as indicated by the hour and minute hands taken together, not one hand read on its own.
9:36
